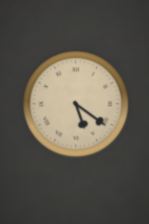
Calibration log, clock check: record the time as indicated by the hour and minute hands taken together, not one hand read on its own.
5:21
